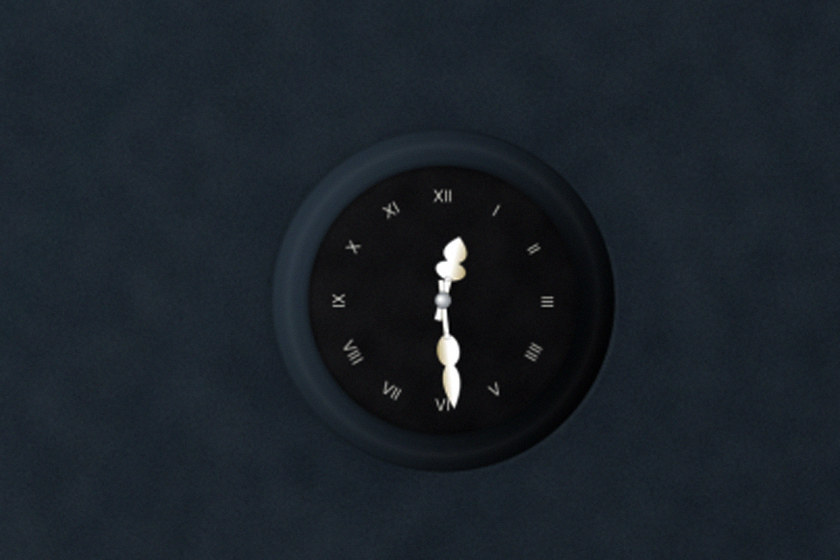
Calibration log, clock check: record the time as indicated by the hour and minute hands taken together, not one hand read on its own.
12:29
